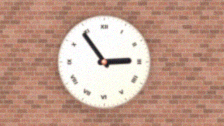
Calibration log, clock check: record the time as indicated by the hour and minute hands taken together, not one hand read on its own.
2:54
